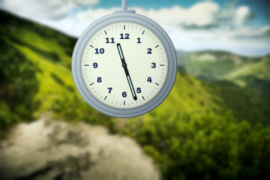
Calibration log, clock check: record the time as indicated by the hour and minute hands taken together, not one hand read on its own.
11:27
